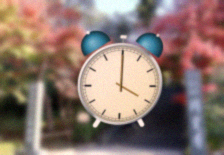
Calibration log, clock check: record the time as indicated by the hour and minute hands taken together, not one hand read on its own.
4:00
